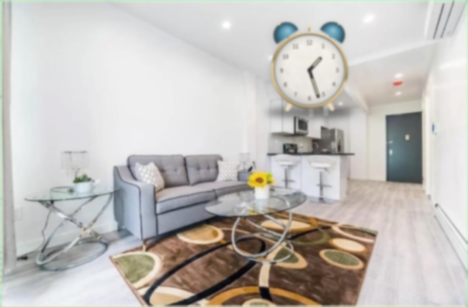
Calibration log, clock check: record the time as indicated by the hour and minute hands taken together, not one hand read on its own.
1:27
